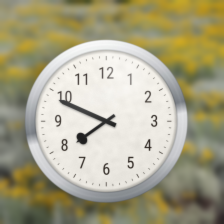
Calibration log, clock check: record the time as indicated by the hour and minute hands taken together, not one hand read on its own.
7:49
